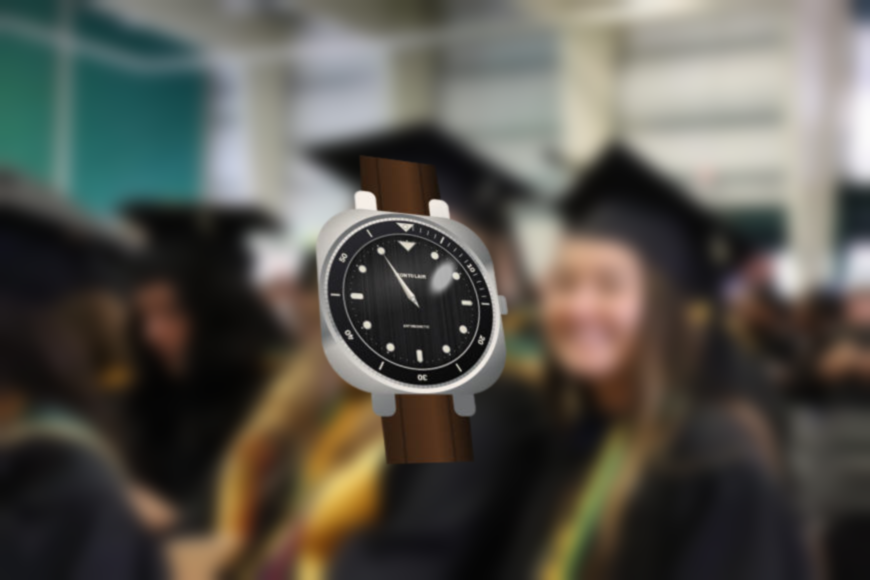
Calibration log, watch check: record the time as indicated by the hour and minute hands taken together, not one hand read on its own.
10:55
